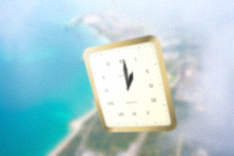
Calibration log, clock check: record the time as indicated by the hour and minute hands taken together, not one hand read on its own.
1:01
